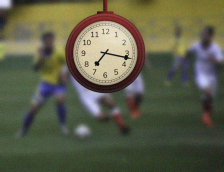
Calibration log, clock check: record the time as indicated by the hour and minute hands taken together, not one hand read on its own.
7:17
